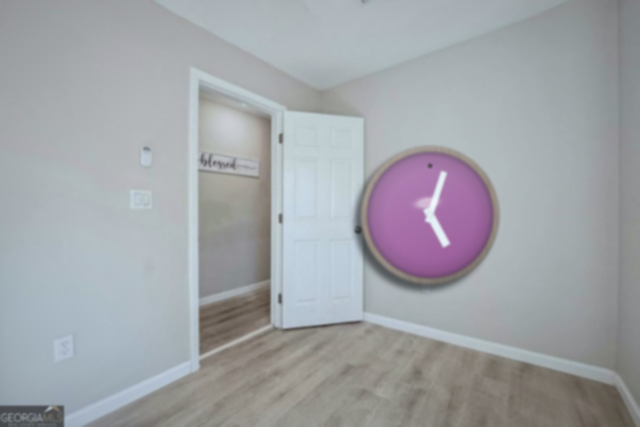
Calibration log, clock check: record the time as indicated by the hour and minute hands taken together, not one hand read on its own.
5:03
